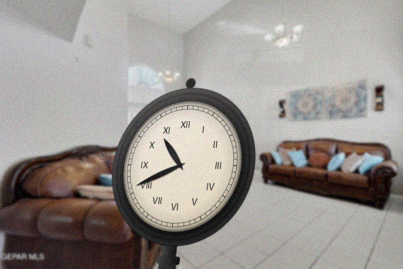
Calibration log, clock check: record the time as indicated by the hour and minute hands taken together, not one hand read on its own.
10:41
